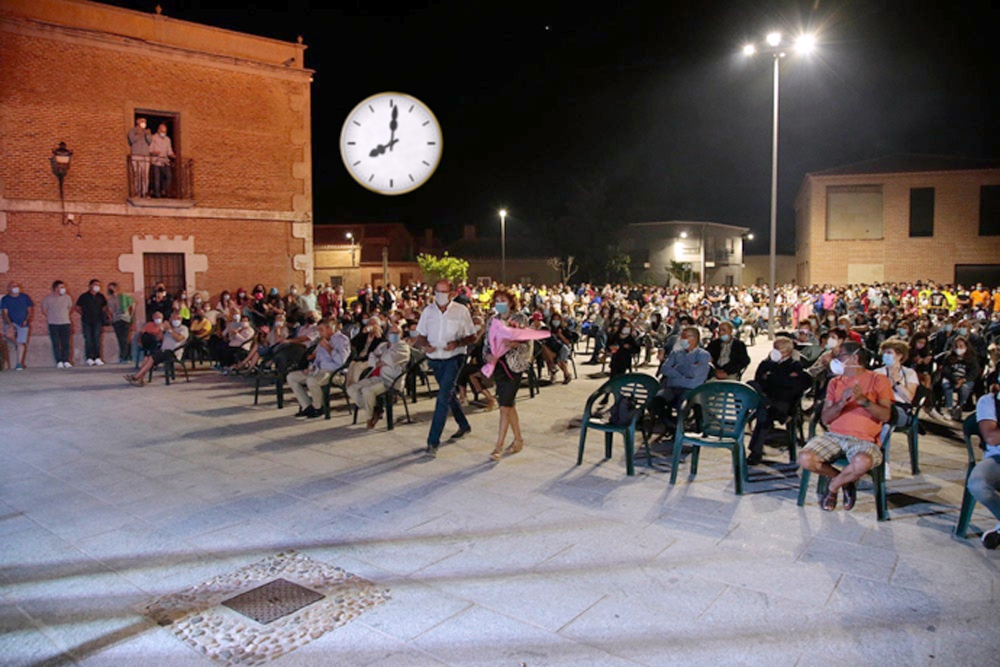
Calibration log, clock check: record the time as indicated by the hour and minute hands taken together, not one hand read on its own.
8:01
